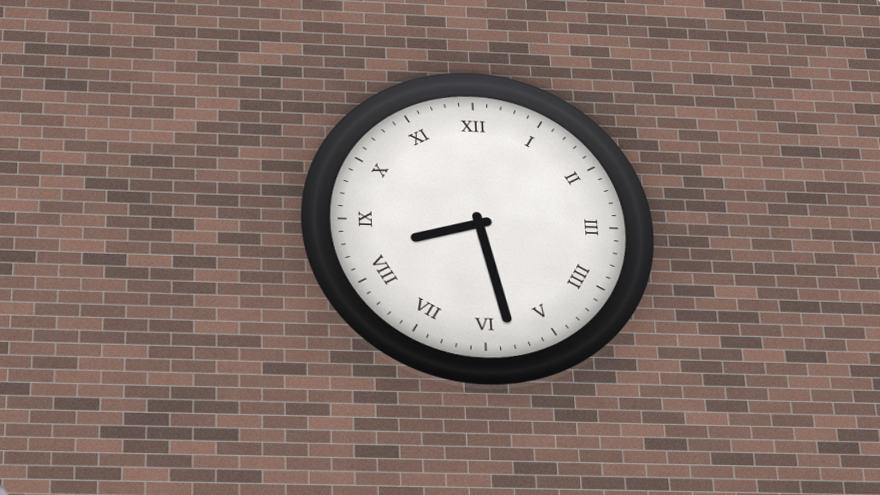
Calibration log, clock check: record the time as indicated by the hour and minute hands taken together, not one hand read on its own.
8:28
